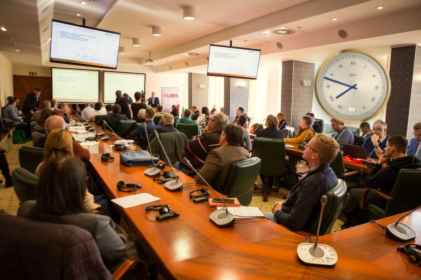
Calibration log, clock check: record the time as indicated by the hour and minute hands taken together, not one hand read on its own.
7:48
